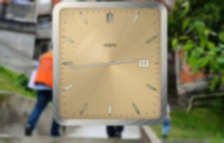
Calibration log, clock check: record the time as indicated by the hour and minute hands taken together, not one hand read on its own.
2:44
